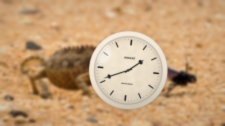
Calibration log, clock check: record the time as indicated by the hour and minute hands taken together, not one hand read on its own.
1:41
